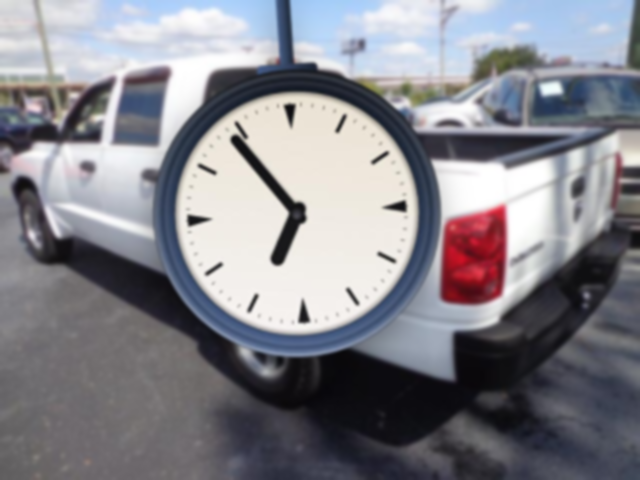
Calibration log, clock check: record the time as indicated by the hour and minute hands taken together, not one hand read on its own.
6:54
